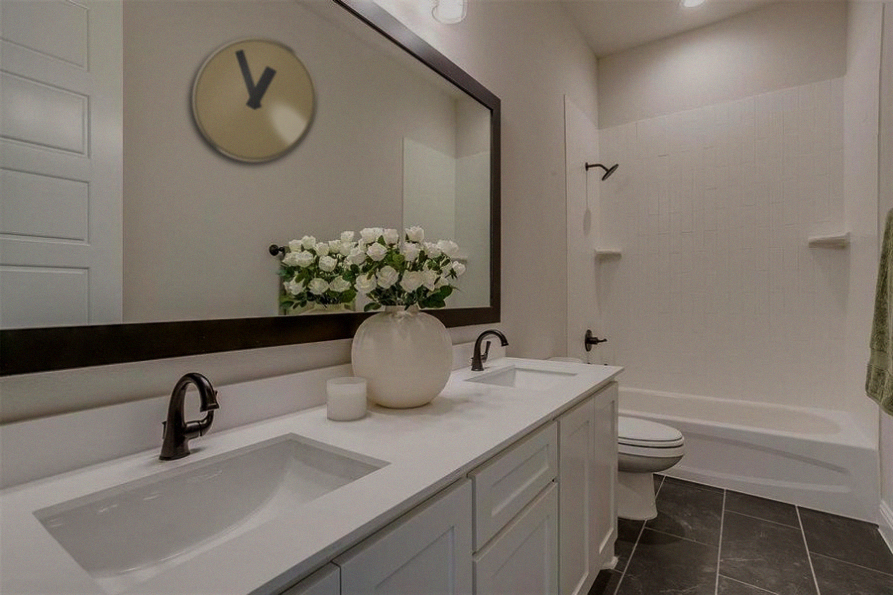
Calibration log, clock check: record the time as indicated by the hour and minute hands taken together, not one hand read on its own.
12:57
